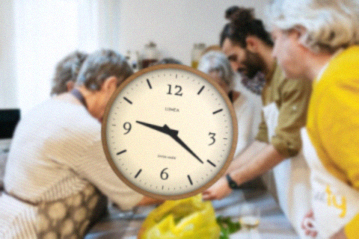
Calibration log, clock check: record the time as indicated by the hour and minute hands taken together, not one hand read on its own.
9:21
